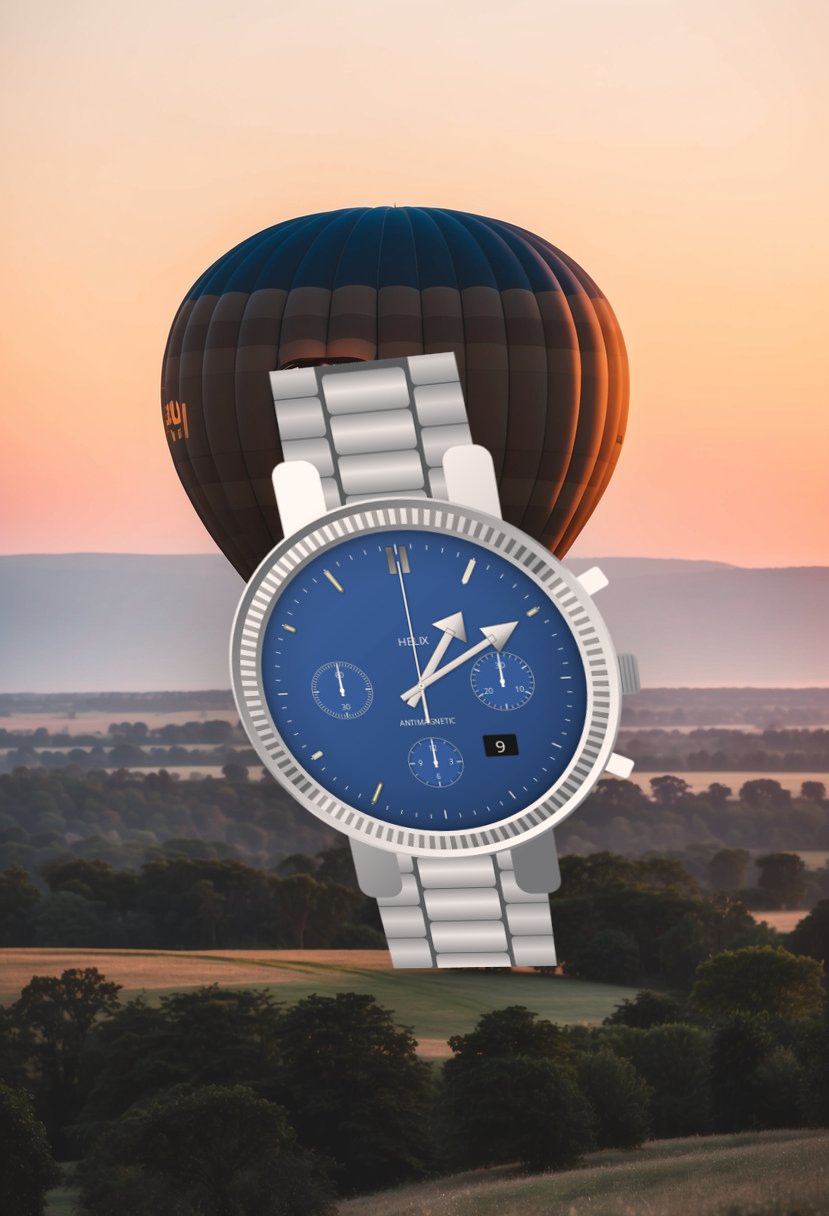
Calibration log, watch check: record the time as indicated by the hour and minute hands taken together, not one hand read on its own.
1:10
